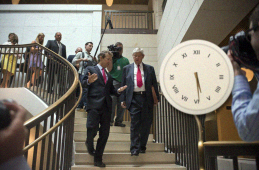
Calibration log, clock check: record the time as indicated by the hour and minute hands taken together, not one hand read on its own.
5:29
